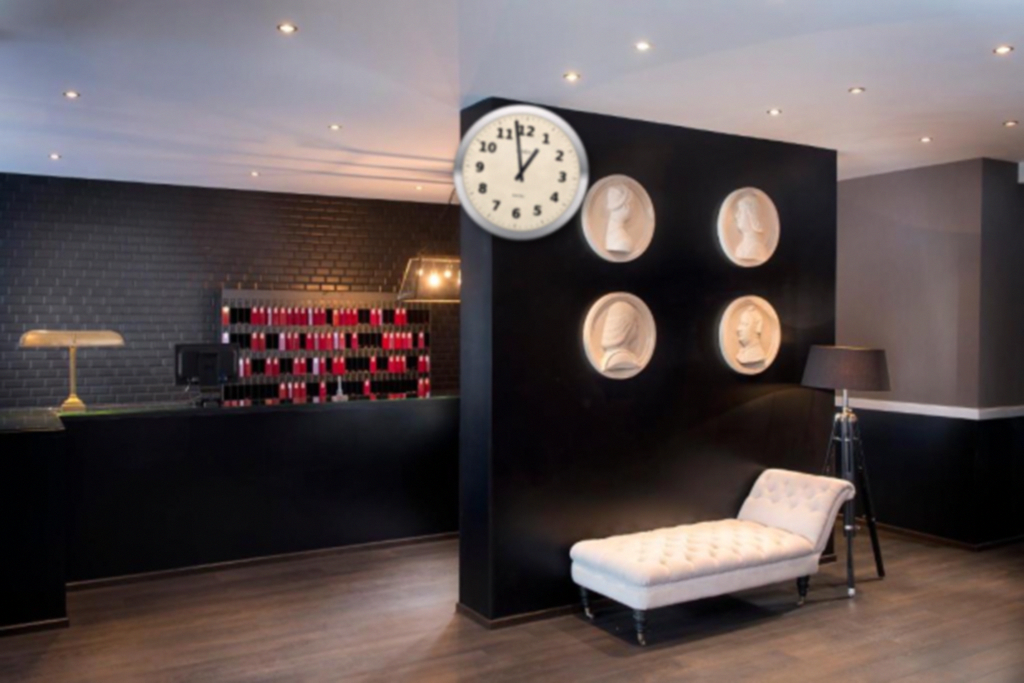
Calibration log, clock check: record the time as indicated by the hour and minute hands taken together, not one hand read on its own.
12:58
